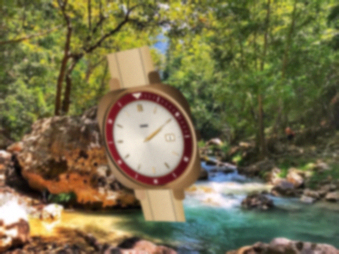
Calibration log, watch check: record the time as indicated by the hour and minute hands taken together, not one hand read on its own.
2:10
